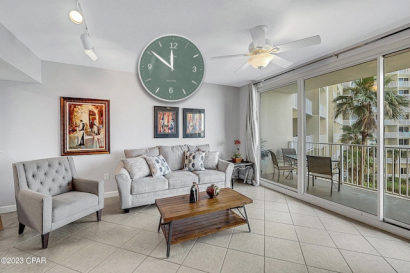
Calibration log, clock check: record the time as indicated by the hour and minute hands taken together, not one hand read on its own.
11:51
